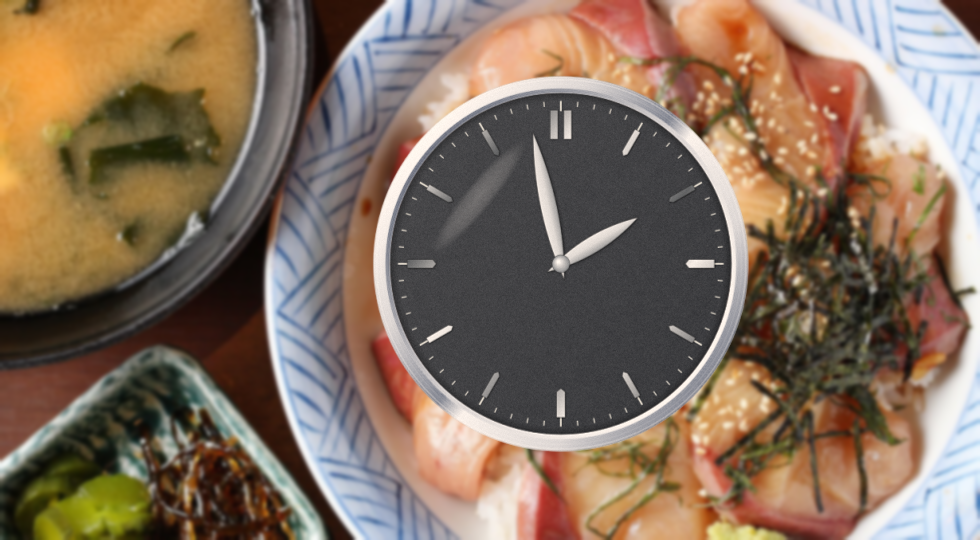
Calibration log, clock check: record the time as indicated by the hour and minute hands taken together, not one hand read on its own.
1:58
